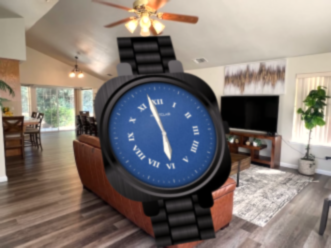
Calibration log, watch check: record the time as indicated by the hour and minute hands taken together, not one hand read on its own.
5:58
